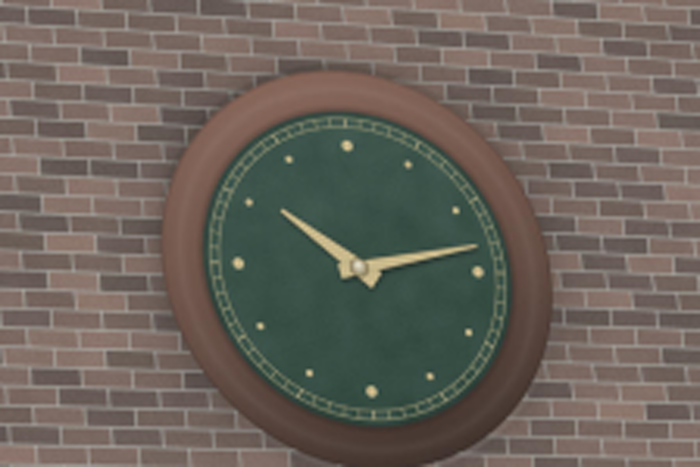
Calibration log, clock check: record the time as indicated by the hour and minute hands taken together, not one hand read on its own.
10:13
